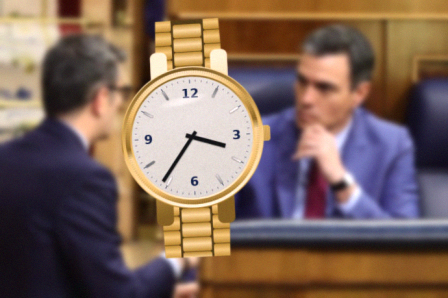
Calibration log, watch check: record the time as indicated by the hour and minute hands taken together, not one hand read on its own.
3:36
